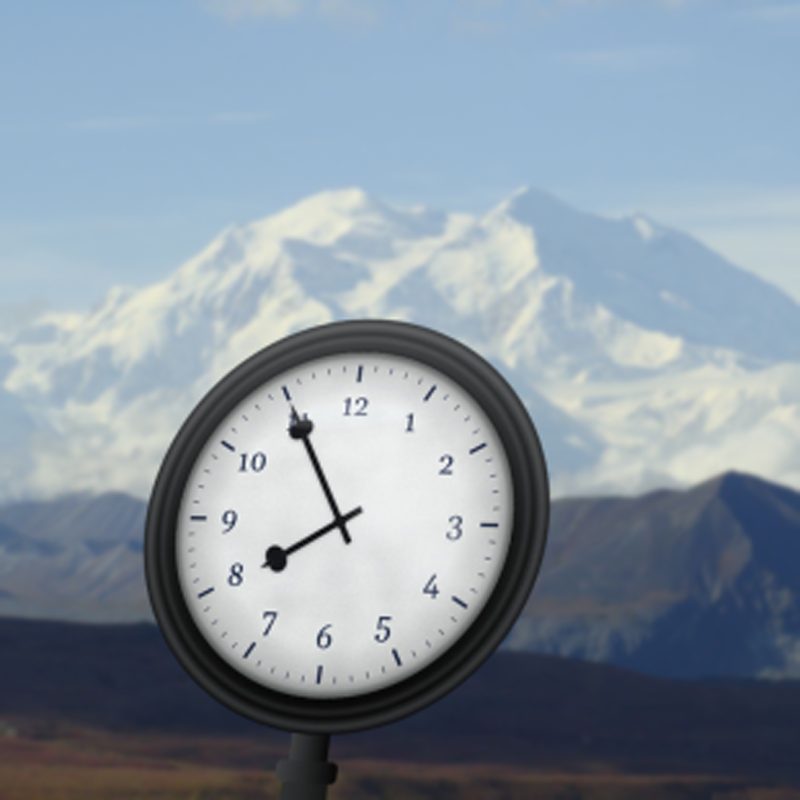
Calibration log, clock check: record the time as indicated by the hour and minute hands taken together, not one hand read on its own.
7:55
